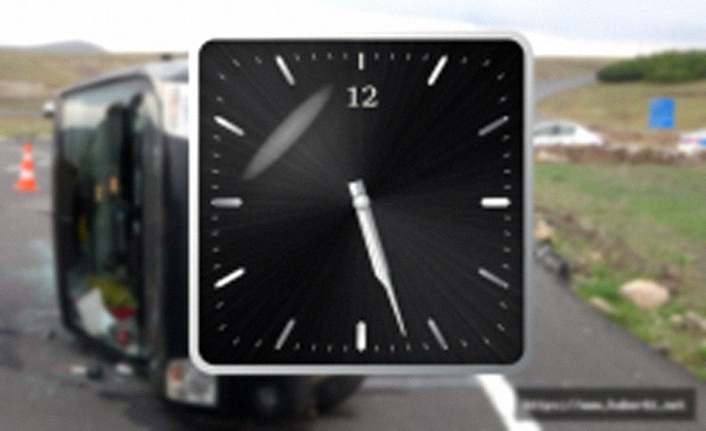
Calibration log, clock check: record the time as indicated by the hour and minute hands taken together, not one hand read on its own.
5:27
